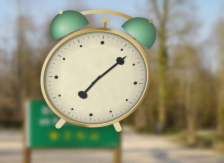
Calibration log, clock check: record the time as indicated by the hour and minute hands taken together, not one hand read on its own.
7:07
